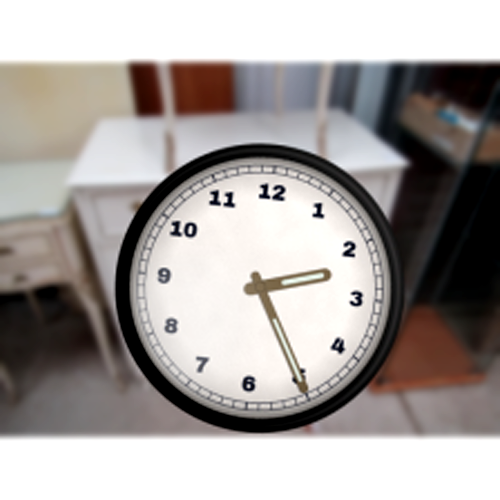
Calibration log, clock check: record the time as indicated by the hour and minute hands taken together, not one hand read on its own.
2:25
